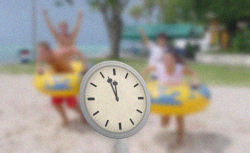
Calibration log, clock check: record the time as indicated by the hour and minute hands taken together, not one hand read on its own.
11:57
